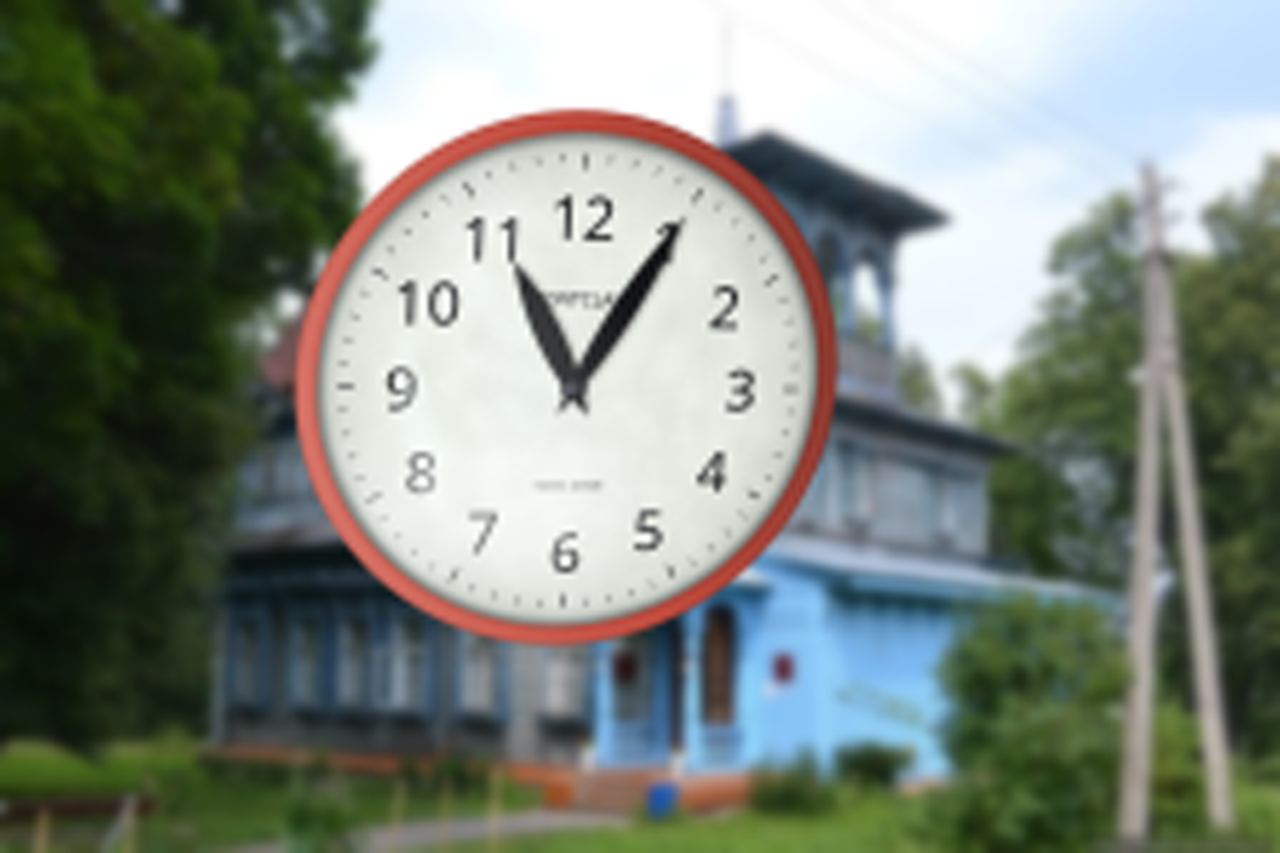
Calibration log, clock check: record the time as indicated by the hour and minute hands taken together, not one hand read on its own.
11:05
